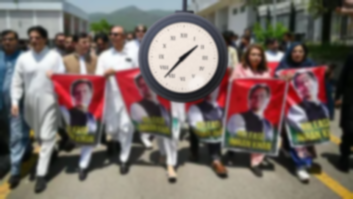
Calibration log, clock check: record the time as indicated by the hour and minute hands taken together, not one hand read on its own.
1:37
